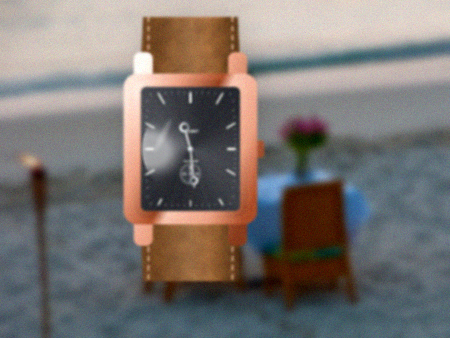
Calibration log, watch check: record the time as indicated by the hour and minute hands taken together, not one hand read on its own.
11:29
